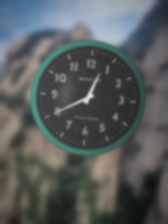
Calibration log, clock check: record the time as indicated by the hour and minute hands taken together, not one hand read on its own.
12:40
